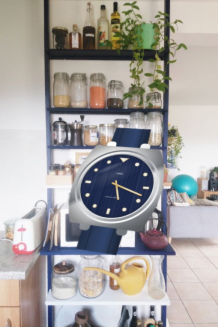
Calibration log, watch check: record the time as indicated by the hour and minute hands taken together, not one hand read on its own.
5:18
